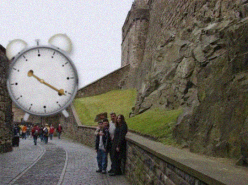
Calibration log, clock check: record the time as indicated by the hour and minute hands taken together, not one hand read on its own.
10:21
